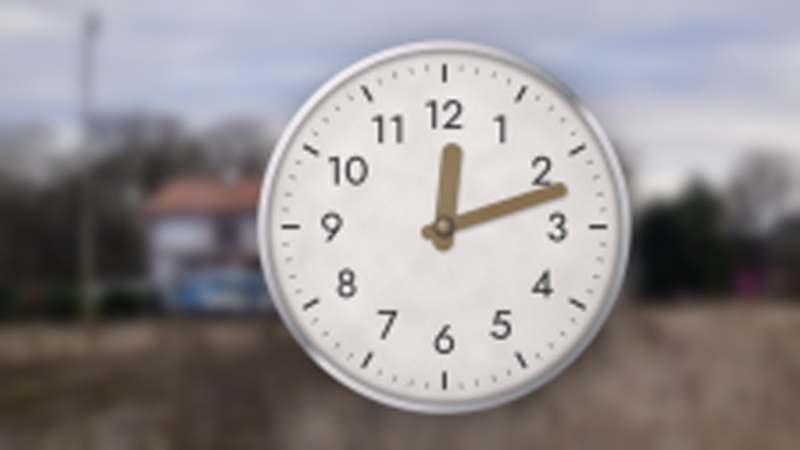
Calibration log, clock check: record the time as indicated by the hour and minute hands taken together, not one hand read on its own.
12:12
